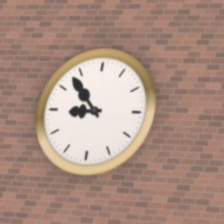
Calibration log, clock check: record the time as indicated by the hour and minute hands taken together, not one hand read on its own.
8:53
